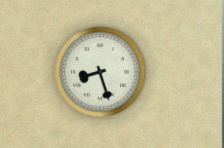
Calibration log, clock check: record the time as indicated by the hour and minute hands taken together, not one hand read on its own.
8:27
